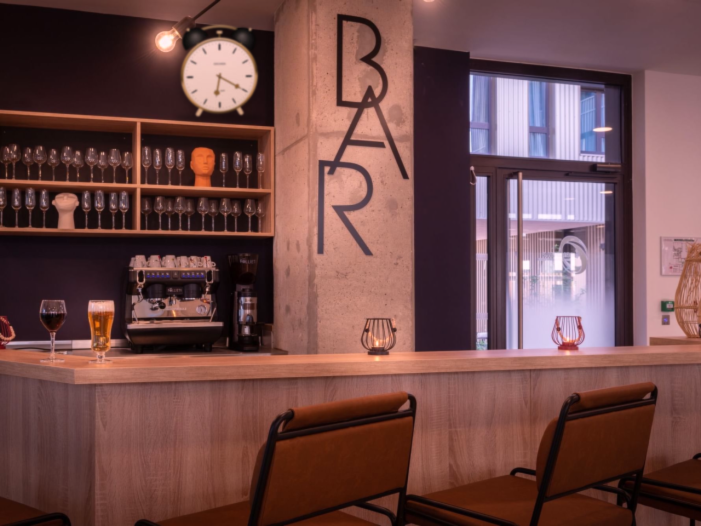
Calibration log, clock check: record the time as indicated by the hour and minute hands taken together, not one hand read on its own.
6:20
